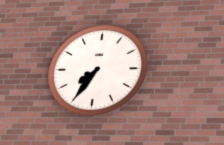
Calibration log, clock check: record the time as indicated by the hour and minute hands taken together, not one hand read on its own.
7:35
